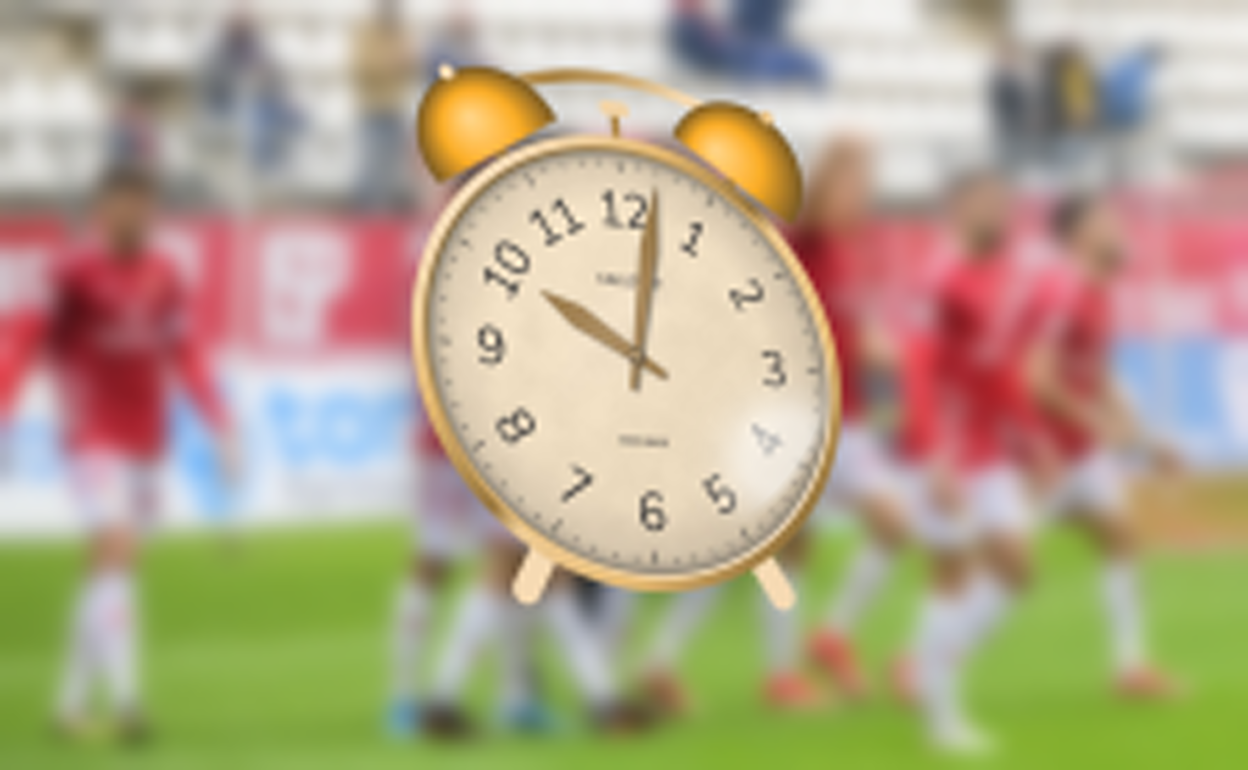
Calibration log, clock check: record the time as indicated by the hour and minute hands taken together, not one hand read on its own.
10:02
